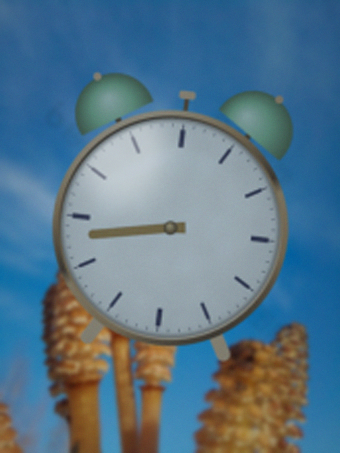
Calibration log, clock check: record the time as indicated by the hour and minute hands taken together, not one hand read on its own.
8:43
